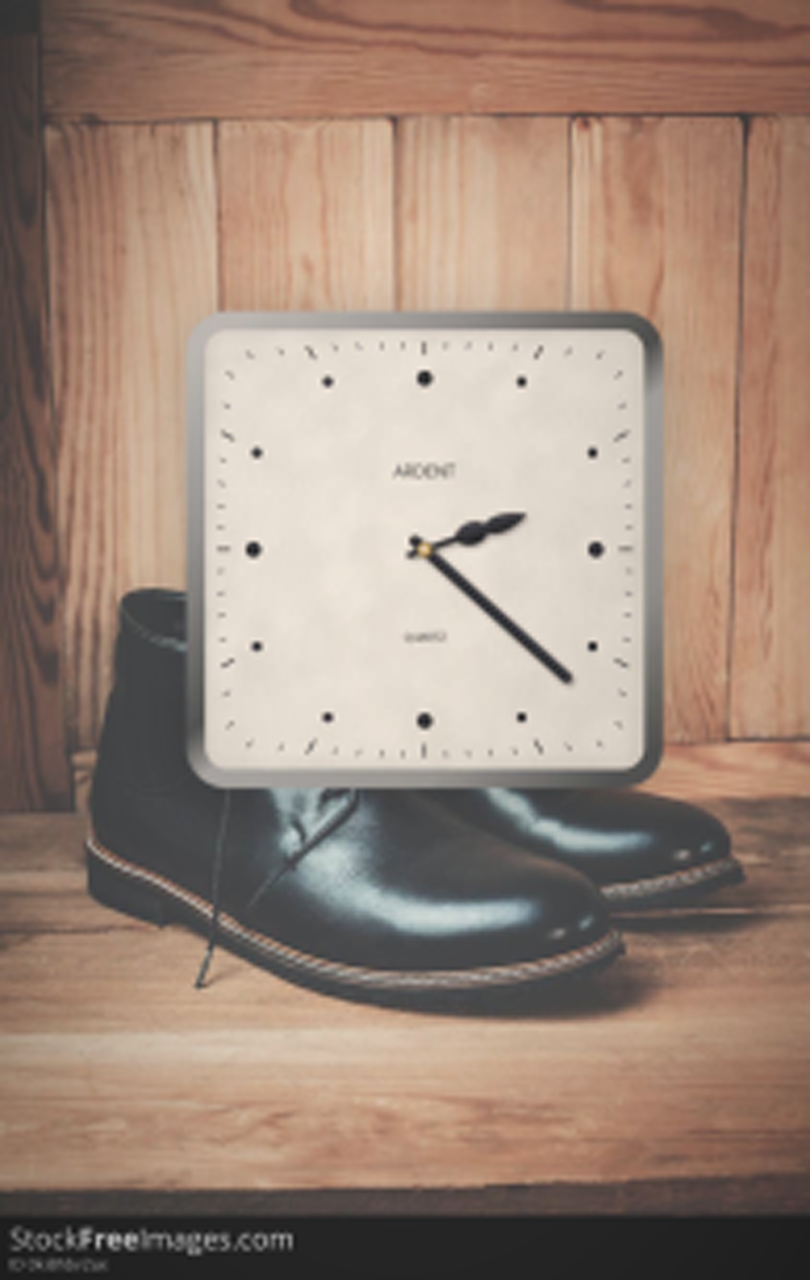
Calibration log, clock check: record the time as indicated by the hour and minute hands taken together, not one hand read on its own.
2:22
